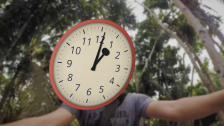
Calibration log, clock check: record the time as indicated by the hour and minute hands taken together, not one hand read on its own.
1:01
